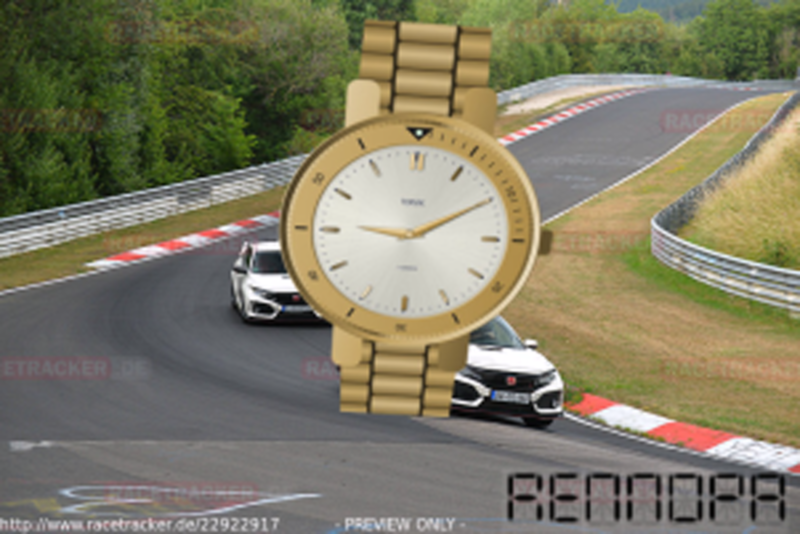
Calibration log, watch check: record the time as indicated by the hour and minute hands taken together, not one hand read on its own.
9:10
